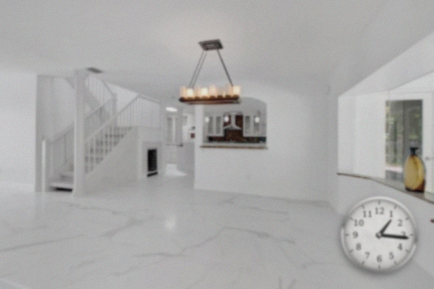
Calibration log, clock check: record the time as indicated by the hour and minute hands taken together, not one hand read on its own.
1:16
